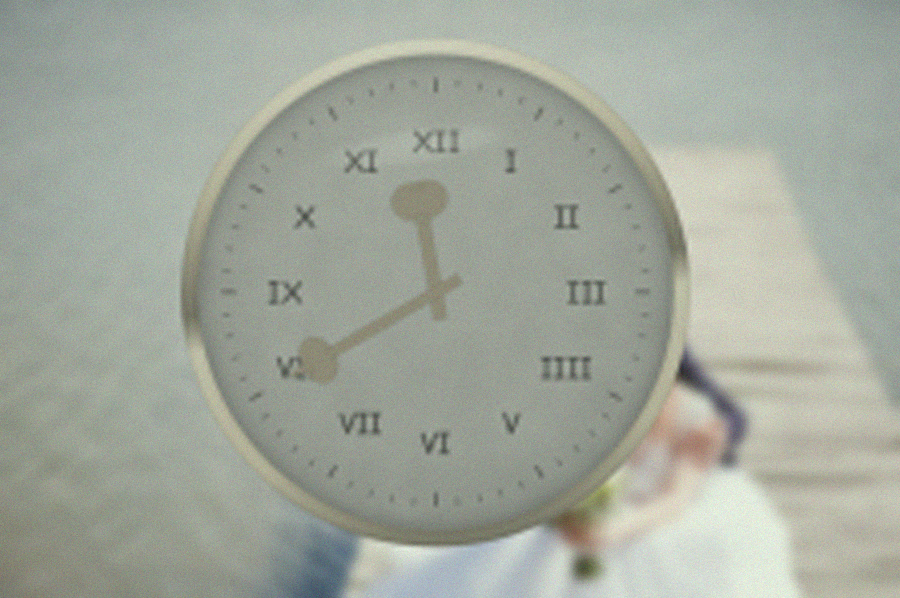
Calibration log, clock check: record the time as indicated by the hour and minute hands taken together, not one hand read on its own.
11:40
